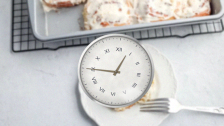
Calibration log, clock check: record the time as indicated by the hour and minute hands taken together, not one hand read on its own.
12:45
